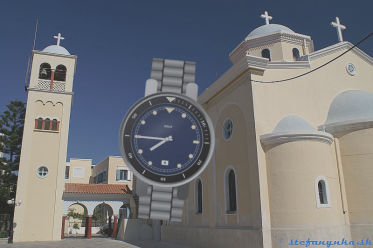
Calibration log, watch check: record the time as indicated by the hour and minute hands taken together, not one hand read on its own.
7:45
